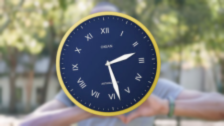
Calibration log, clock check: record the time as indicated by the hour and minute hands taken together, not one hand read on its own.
2:28
